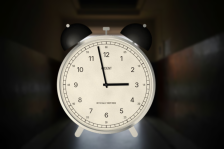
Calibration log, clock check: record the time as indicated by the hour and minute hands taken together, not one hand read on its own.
2:58
